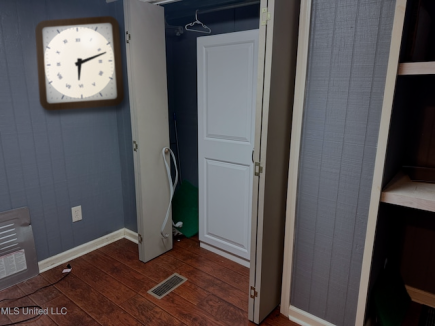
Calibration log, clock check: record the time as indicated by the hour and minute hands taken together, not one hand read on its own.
6:12
